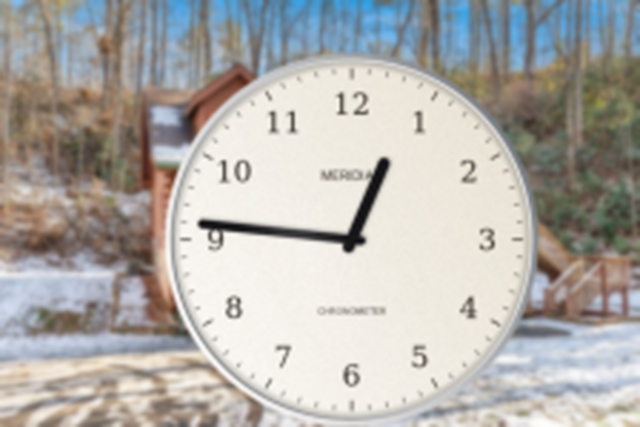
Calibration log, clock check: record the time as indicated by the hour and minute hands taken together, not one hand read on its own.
12:46
